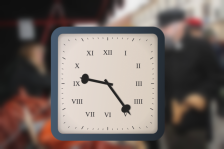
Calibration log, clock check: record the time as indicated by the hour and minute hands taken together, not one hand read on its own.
9:24
